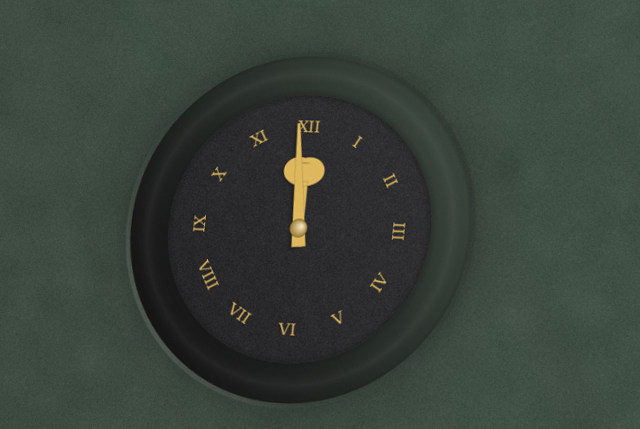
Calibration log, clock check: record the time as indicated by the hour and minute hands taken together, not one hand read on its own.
11:59
